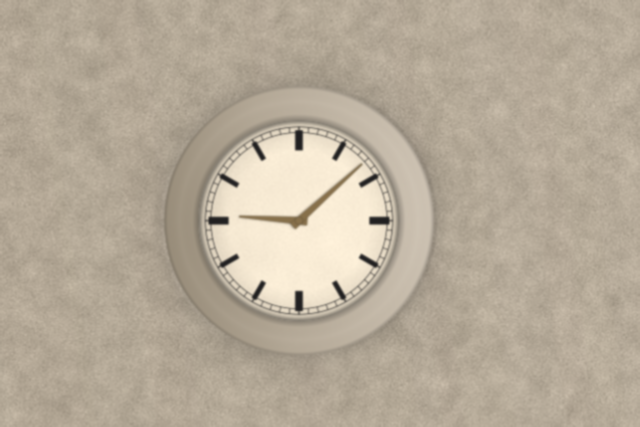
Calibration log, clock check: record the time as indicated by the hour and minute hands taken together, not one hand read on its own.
9:08
